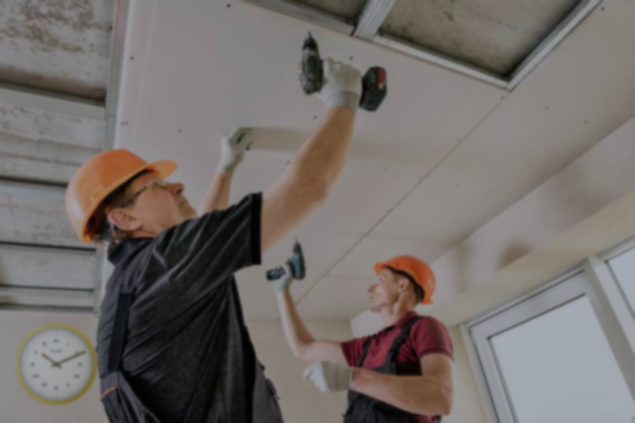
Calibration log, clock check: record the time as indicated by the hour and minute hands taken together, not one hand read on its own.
10:11
